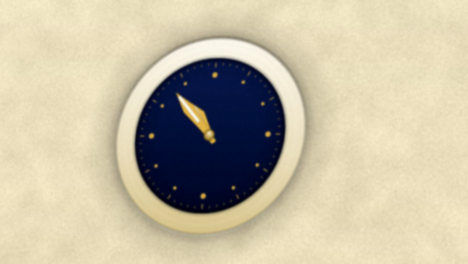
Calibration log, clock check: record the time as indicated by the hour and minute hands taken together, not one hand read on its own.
10:53
